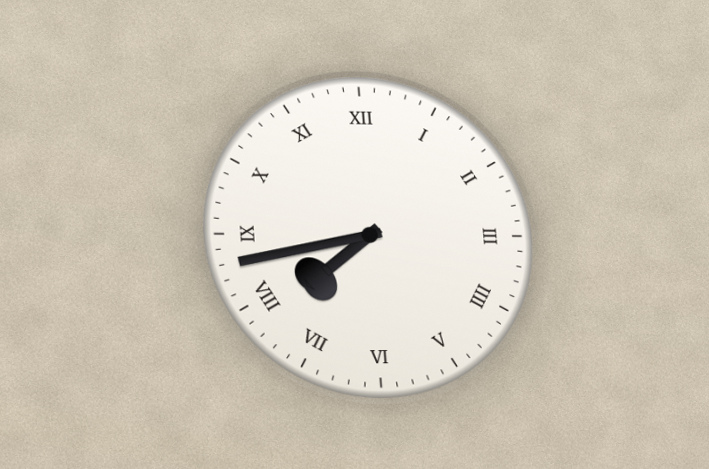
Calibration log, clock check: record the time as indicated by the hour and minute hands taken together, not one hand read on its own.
7:43
